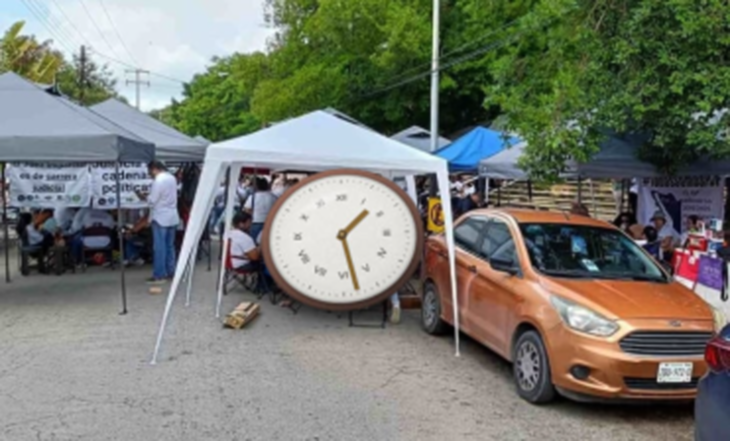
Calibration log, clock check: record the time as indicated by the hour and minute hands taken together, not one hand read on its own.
1:28
